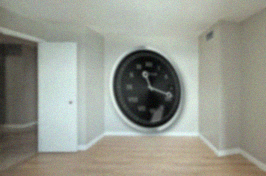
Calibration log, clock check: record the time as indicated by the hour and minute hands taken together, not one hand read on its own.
11:18
